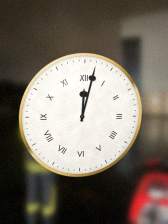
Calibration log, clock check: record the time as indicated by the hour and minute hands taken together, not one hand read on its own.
12:02
